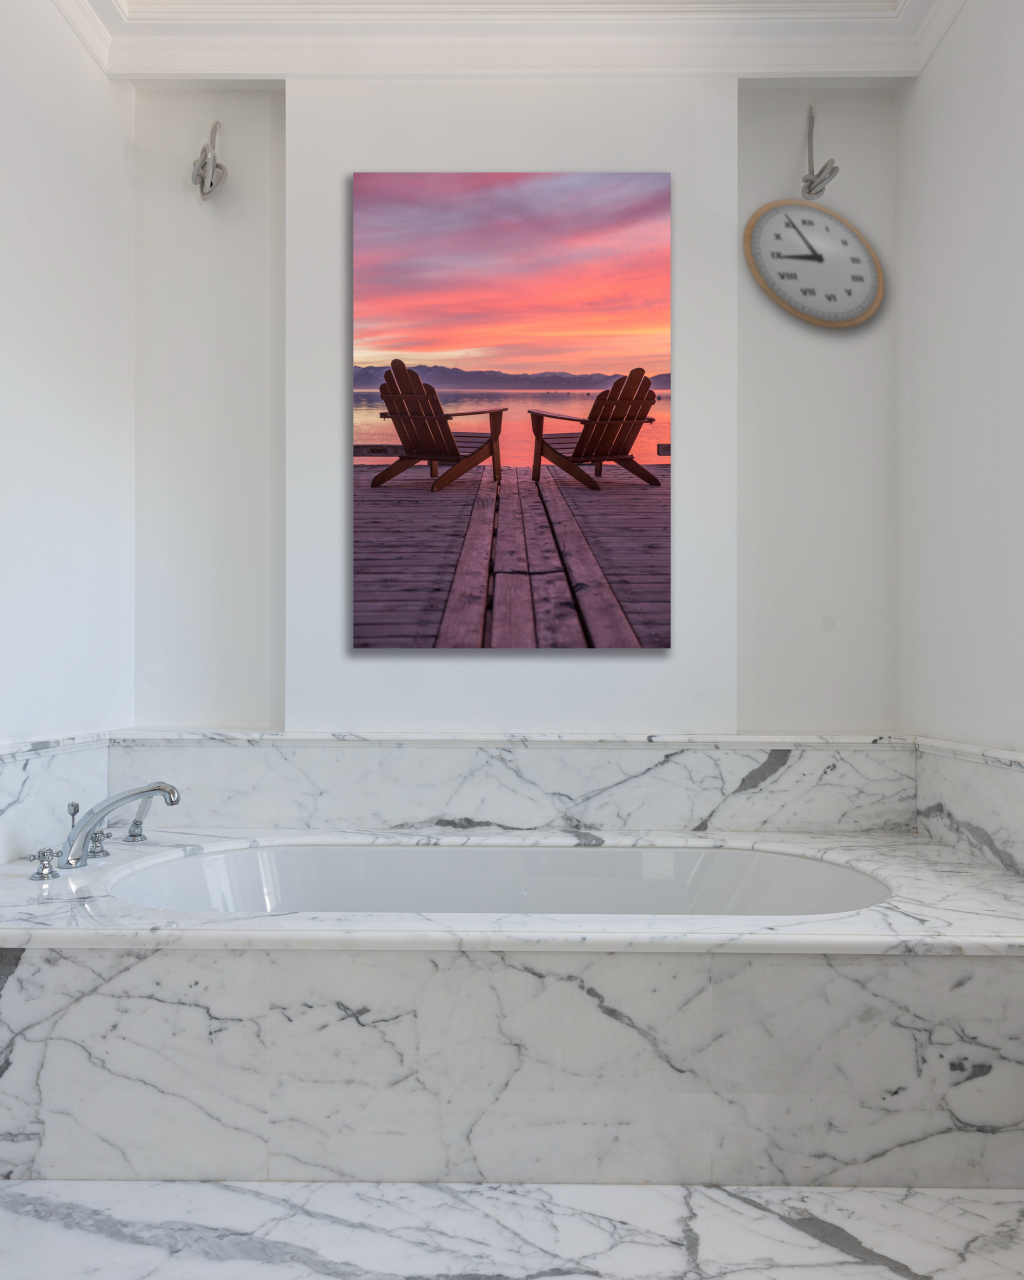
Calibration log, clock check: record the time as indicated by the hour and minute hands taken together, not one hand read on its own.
8:56
